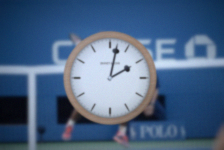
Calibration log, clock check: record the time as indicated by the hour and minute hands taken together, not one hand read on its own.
2:02
